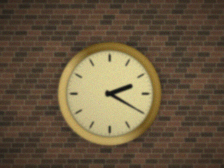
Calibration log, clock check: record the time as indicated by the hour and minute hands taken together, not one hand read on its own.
2:20
